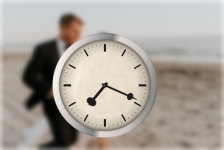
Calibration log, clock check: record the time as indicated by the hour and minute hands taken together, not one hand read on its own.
7:19
